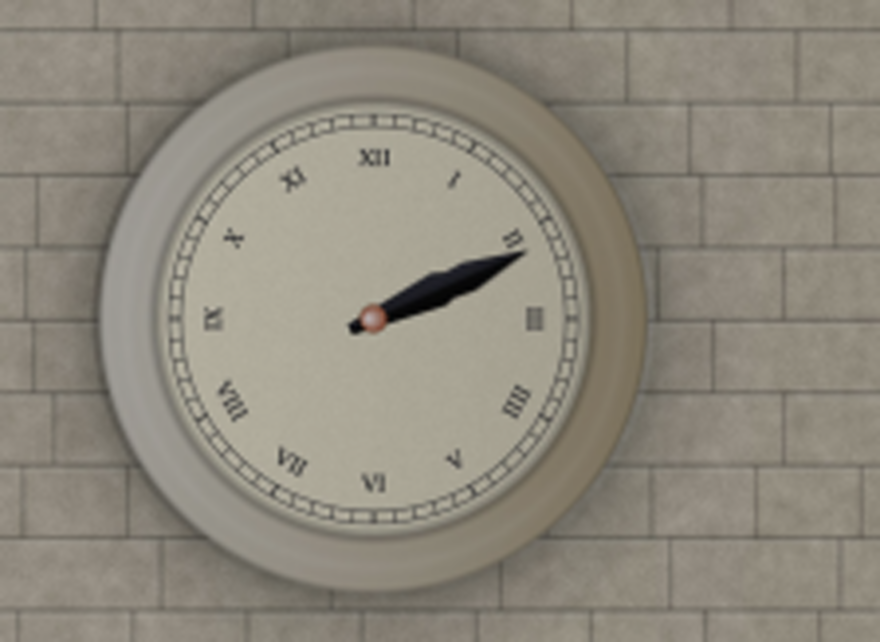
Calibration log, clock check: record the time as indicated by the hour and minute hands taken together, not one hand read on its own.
2:11
